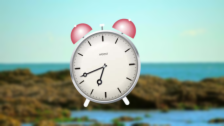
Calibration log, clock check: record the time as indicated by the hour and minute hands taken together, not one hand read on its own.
6:42
